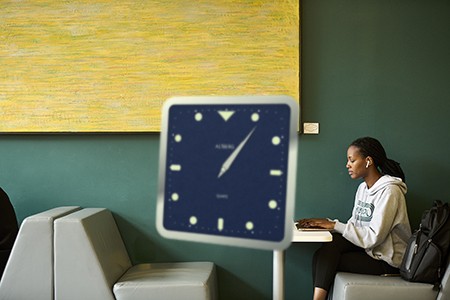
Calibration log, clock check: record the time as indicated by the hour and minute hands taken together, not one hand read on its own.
1:06
